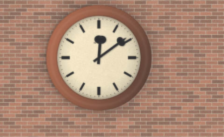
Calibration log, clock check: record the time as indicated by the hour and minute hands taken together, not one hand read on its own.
12:09
